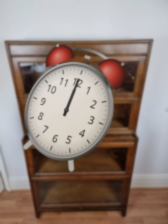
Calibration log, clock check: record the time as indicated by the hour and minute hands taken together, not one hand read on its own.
12:00
